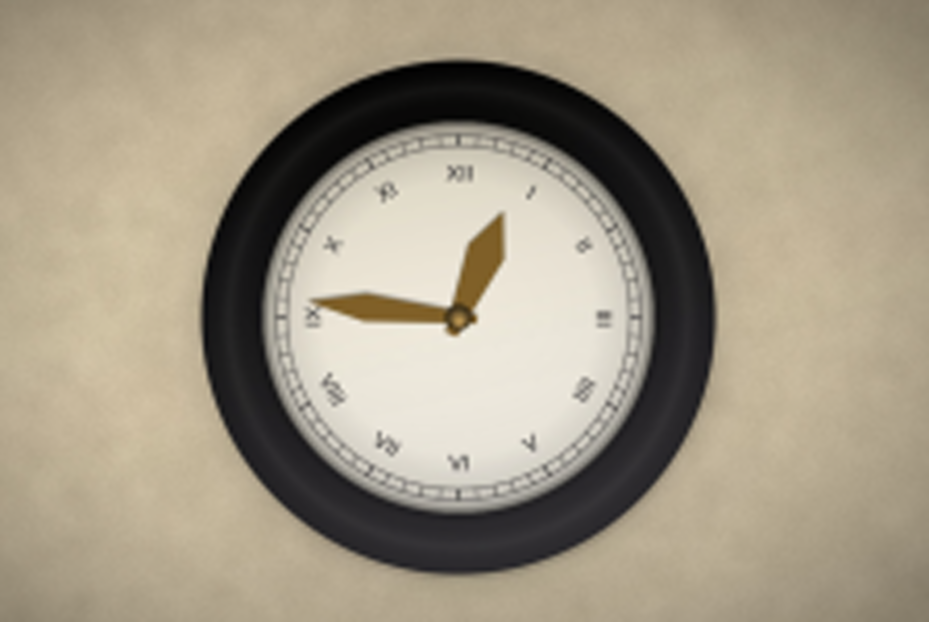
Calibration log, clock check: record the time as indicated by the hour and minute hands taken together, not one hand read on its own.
12:46
